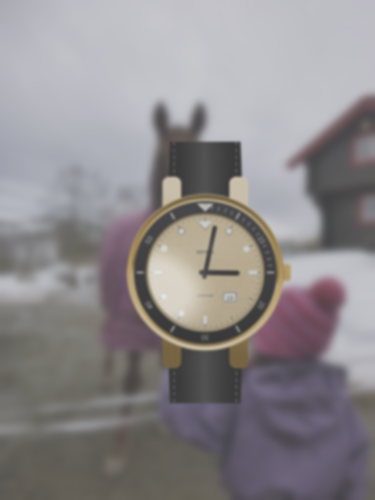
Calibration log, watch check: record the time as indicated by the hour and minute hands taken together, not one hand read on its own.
3:02
